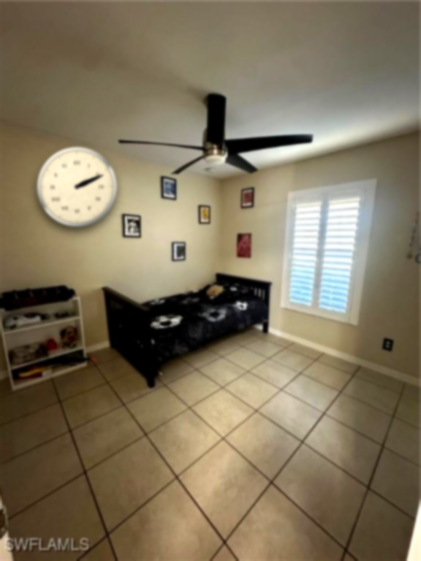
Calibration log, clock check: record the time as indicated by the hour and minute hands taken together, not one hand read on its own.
2:11
